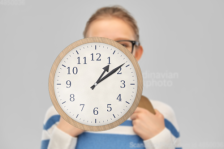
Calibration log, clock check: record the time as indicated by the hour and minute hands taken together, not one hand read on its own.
1:09
